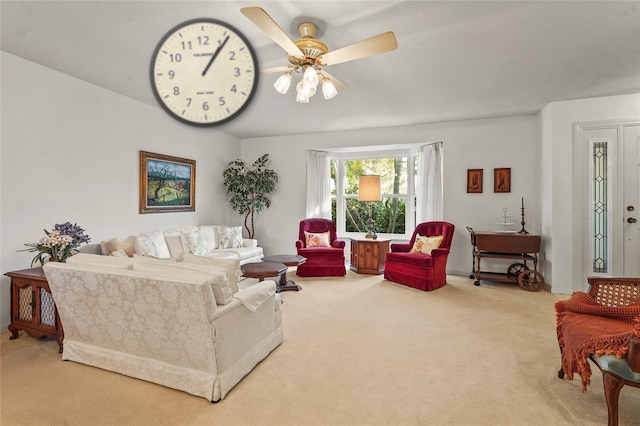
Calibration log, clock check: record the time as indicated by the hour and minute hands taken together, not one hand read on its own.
1:06
